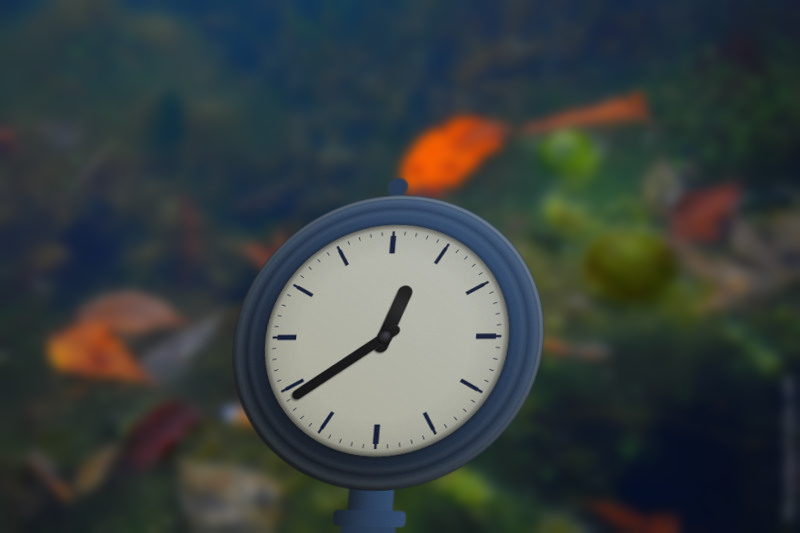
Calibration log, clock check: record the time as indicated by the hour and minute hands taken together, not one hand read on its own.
12:39
